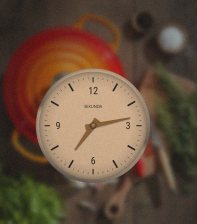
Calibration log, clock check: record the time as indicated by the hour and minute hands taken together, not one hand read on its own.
7:13
